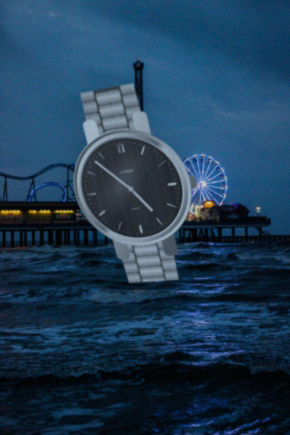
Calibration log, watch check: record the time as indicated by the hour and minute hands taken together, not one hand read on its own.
4:53
